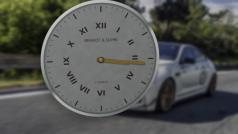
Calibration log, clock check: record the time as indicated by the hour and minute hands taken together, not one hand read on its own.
3:16
